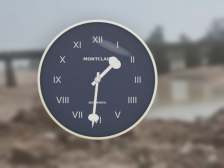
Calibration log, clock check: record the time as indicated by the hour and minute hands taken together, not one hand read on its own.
1:31
